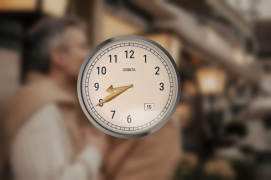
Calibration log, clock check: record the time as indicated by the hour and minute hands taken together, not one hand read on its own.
8:40
